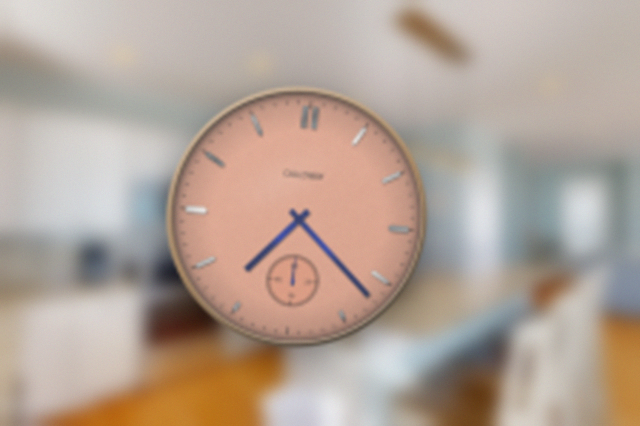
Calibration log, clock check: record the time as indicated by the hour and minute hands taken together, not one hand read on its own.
7:22
